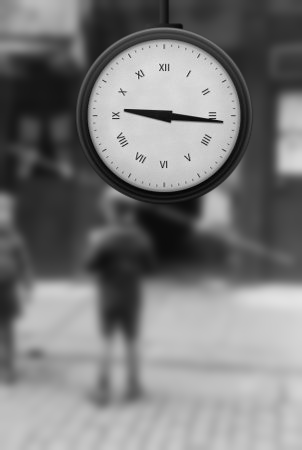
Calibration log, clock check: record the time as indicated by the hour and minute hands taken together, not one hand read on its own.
9:16
